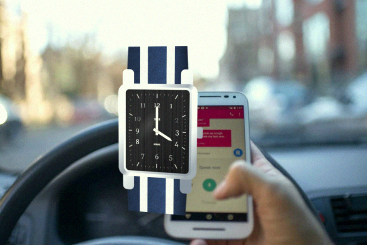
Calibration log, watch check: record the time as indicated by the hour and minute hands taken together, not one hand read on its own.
4:00
